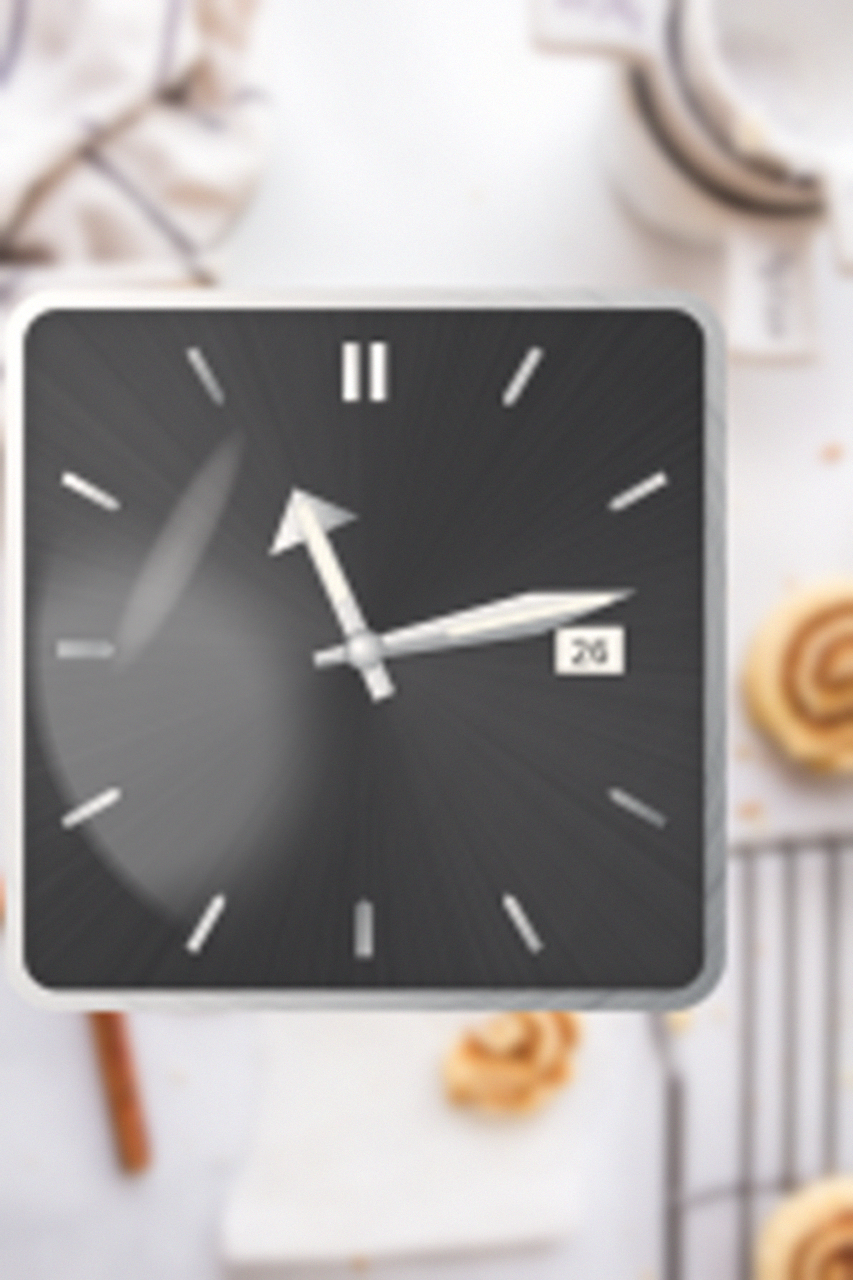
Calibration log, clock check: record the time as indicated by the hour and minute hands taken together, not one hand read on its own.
11:13
